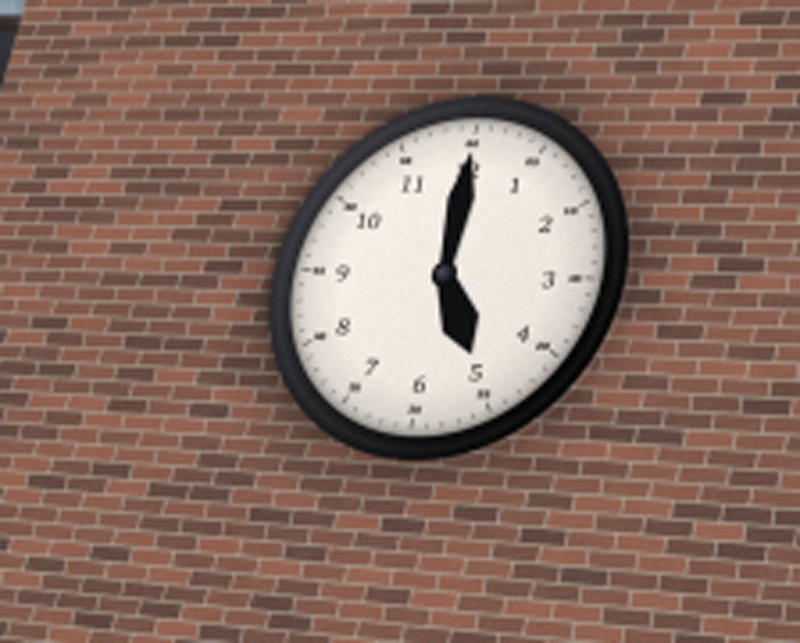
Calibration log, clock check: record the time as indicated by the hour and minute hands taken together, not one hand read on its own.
5:00
